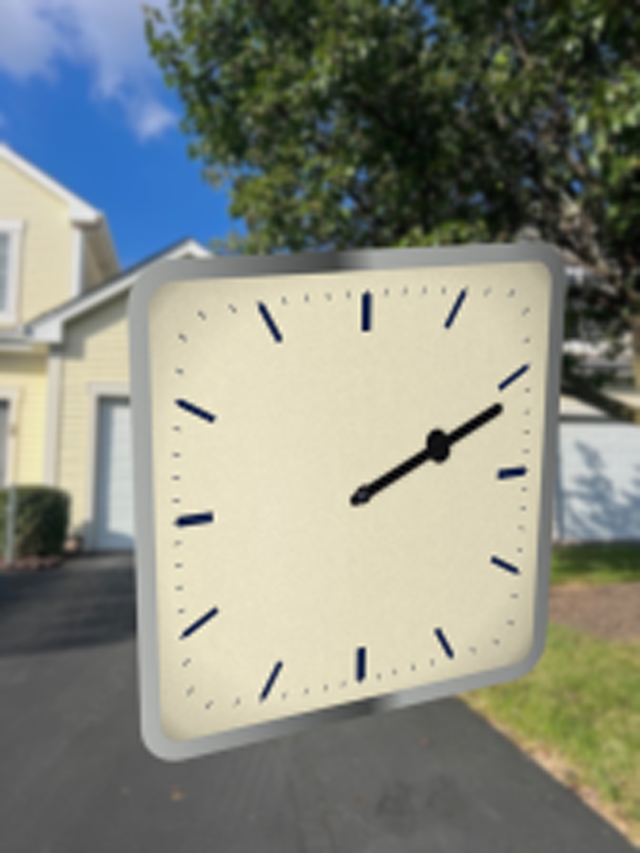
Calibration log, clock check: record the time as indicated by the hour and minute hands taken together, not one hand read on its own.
2:11
